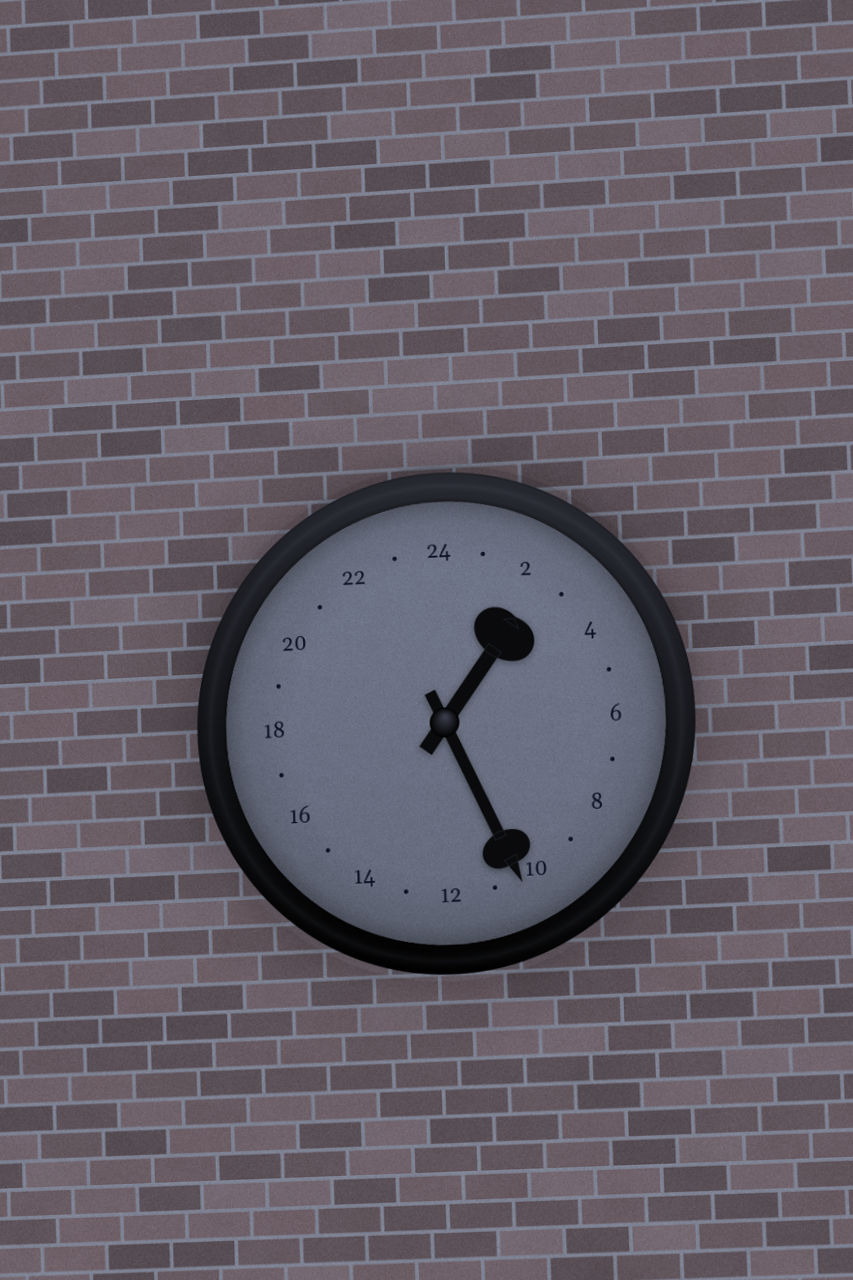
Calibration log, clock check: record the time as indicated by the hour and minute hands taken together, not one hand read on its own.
2:26
